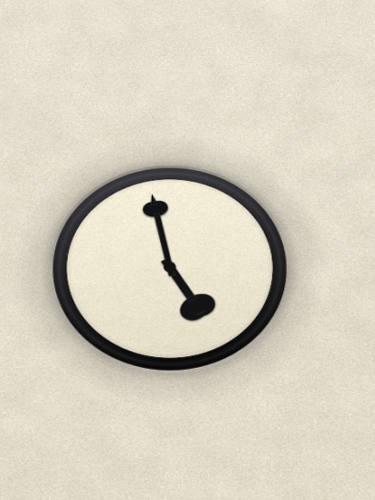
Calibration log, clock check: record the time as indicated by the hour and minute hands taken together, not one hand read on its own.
4:58
